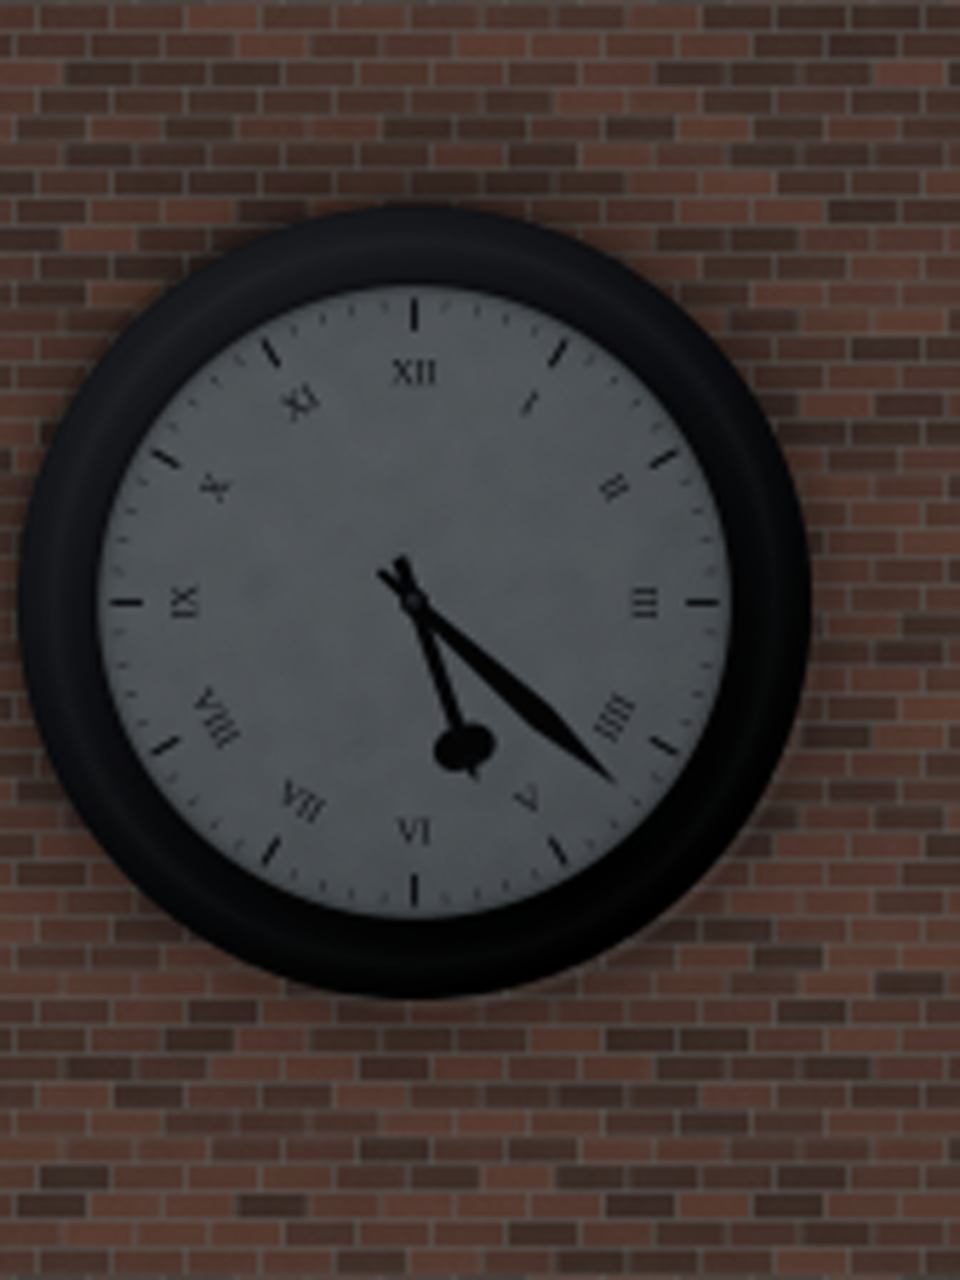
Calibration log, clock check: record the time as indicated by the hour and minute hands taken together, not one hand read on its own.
5:22
